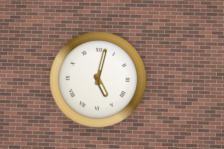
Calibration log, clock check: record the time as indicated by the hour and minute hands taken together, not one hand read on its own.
5:02
